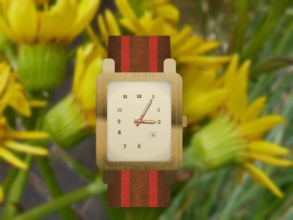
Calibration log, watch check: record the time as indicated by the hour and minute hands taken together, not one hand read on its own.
3:05
